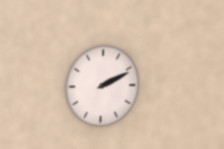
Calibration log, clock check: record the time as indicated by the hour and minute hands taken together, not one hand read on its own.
2:11
